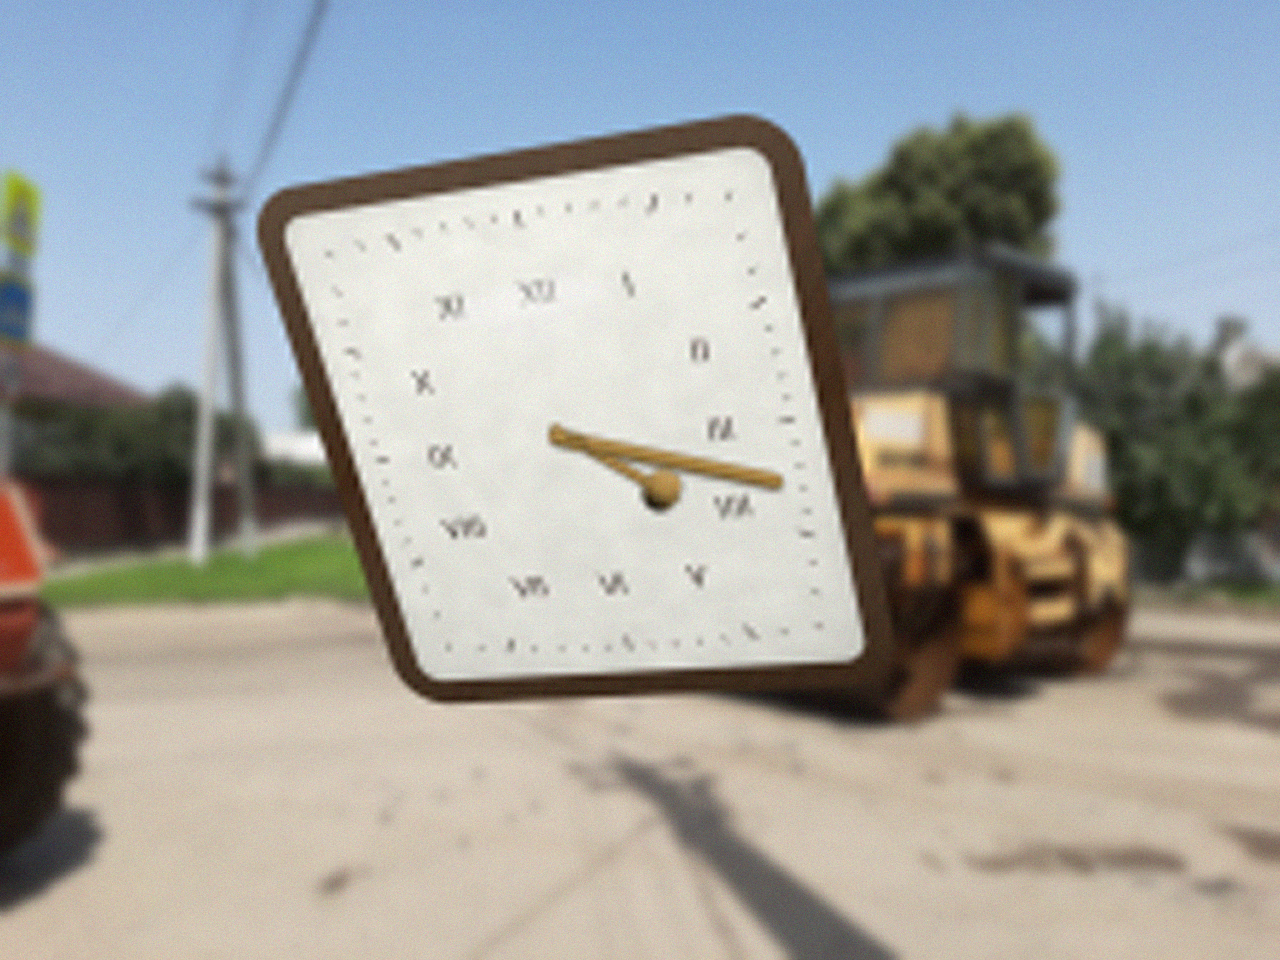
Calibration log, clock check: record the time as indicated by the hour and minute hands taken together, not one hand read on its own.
4:18
